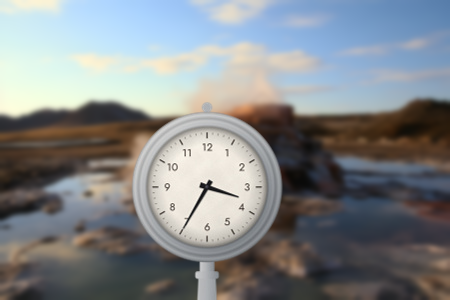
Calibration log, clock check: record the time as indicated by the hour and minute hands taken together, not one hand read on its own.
3:35
